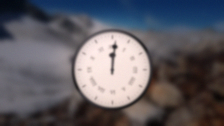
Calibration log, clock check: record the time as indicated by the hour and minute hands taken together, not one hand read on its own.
12:01
